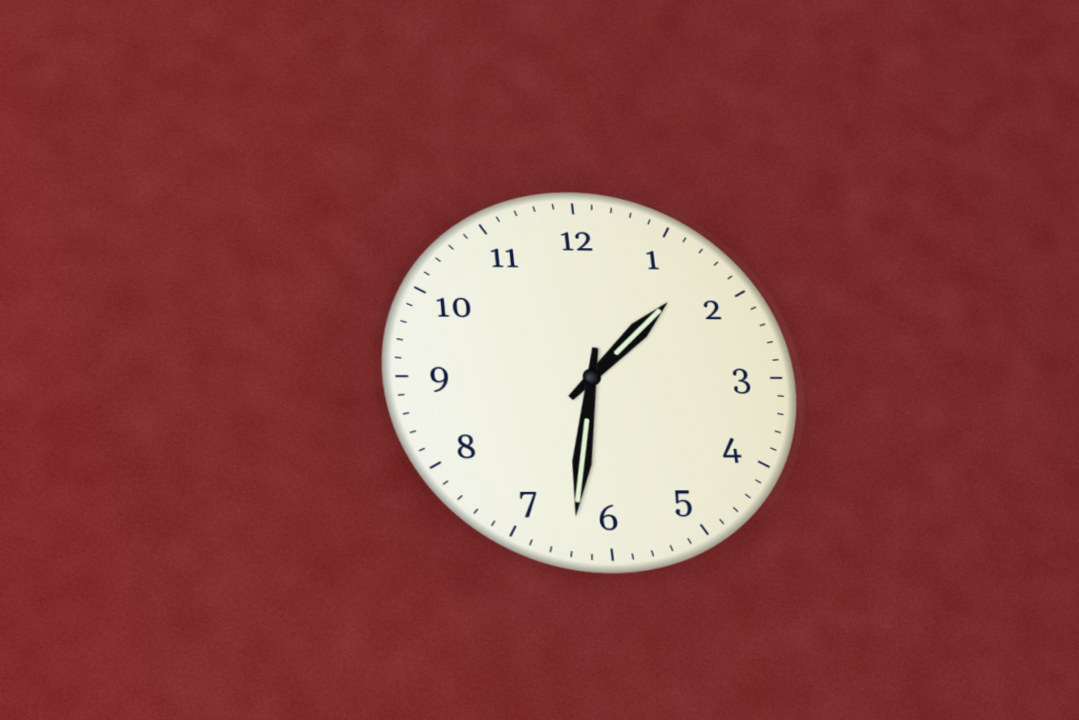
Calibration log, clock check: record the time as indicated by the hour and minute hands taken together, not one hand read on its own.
1:32
